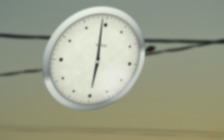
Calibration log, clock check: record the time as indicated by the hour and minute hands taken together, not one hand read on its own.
5:59
